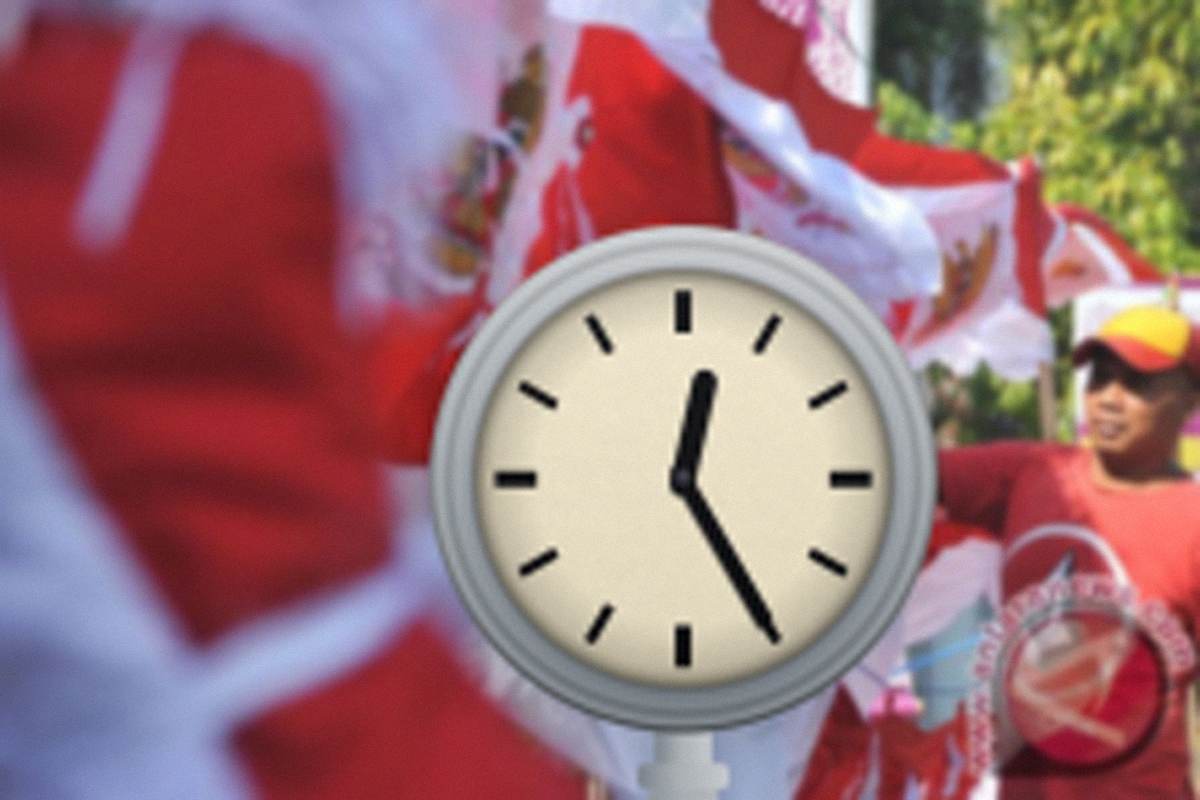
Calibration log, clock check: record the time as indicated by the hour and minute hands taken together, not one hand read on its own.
12:25
